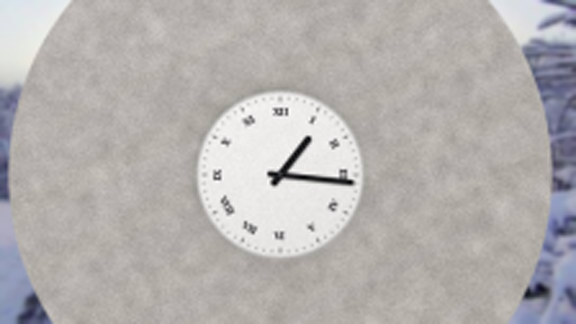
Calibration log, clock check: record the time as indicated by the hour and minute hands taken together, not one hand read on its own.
1:16
